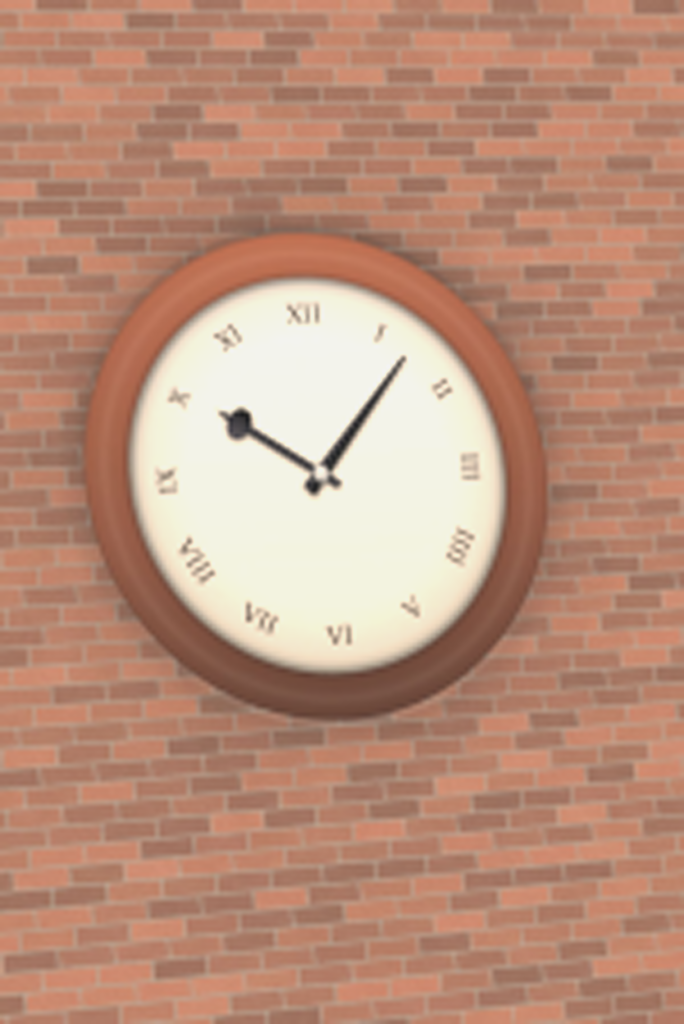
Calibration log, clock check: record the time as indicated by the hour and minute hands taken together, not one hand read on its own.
10:07
